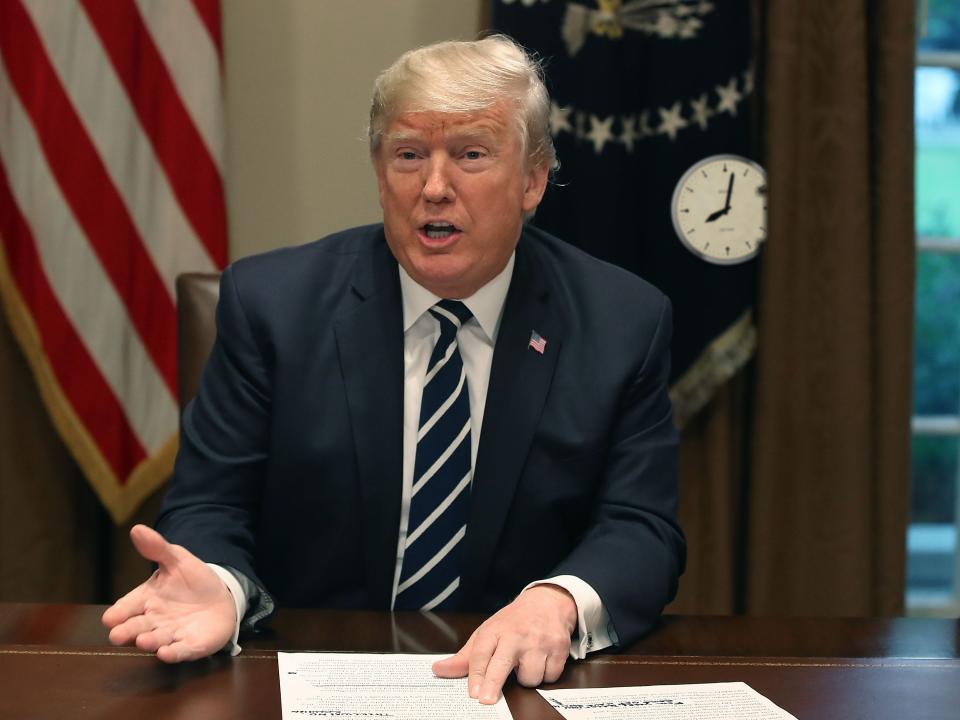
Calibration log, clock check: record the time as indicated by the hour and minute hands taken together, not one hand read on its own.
8:02
